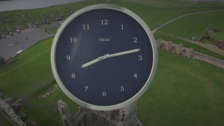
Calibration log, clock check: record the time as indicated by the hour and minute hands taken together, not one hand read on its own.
8:13
